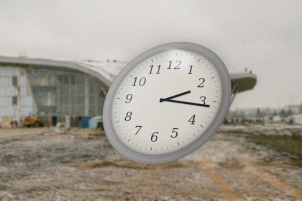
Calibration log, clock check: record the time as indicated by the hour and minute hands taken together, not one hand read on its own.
2:16
